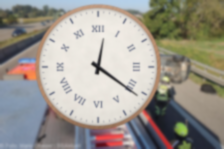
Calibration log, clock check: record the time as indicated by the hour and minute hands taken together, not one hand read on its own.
12:21
